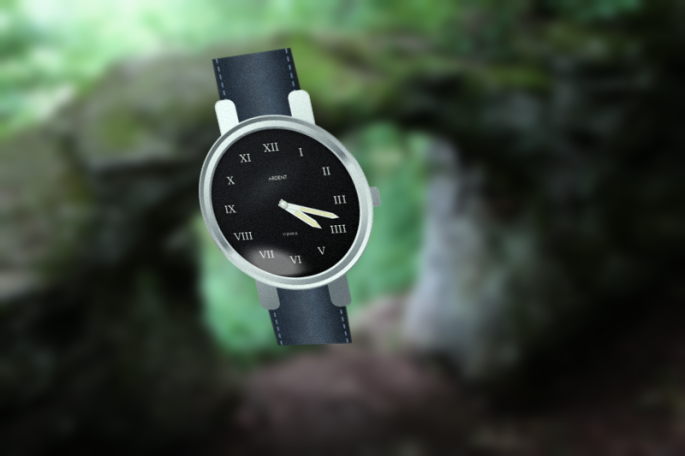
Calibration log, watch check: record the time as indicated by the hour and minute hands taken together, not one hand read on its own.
4:18
